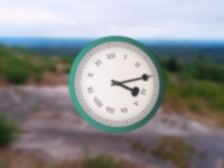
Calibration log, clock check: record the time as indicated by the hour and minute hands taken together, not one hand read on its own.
4:15
